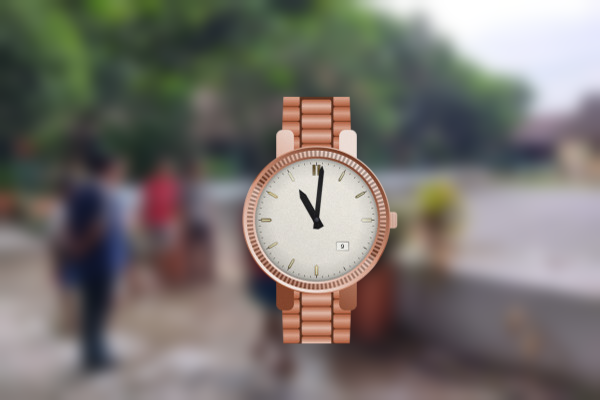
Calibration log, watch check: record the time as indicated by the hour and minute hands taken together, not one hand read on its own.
11:01
